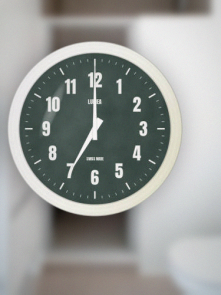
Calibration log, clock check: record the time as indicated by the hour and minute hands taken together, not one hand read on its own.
7:00
